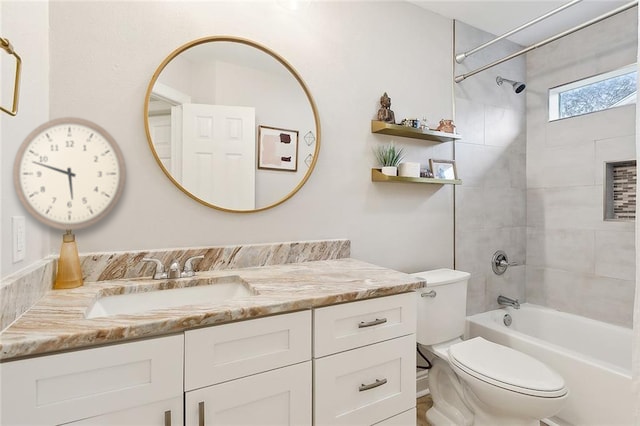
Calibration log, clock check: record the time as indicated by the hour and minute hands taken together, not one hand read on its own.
5:48
